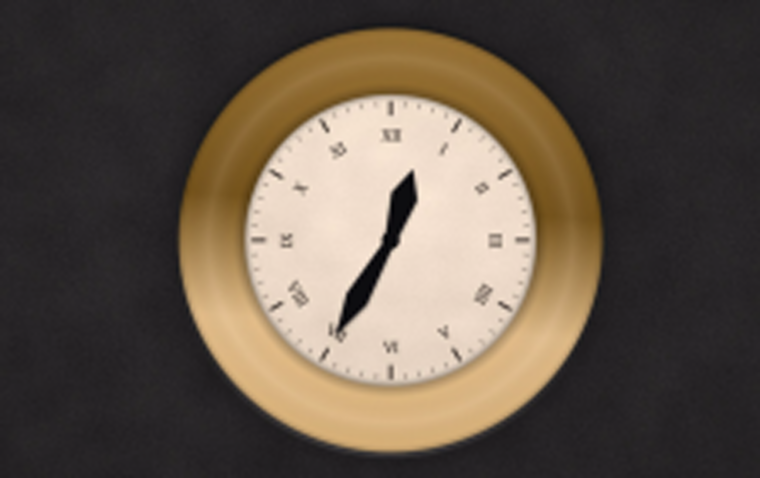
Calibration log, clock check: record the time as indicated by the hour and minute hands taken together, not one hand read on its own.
12:35
